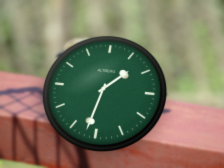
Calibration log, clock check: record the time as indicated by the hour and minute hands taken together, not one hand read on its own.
1:32
